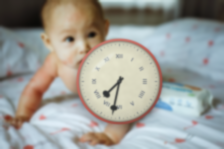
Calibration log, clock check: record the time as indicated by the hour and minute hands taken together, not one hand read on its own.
7:32
